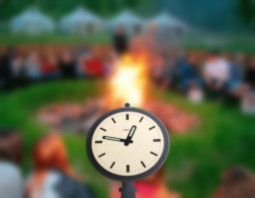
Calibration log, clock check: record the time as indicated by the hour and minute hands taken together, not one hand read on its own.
12:47
